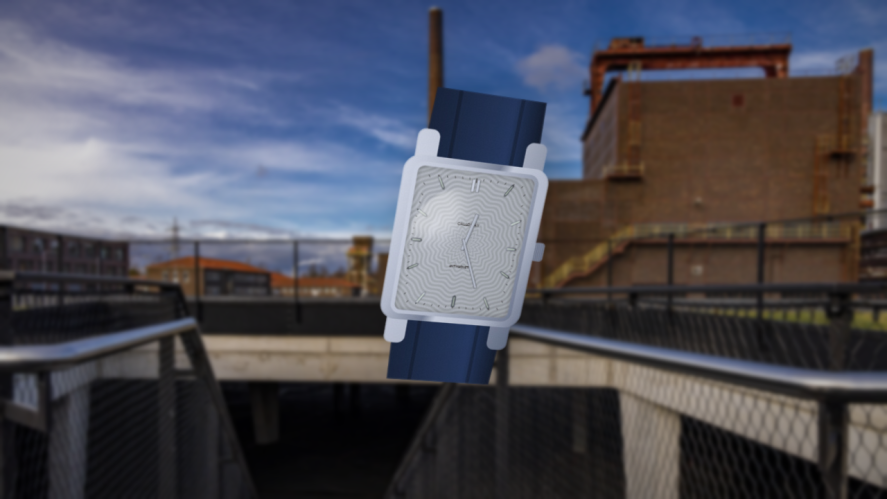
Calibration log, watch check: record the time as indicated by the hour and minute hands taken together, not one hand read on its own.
12:26
